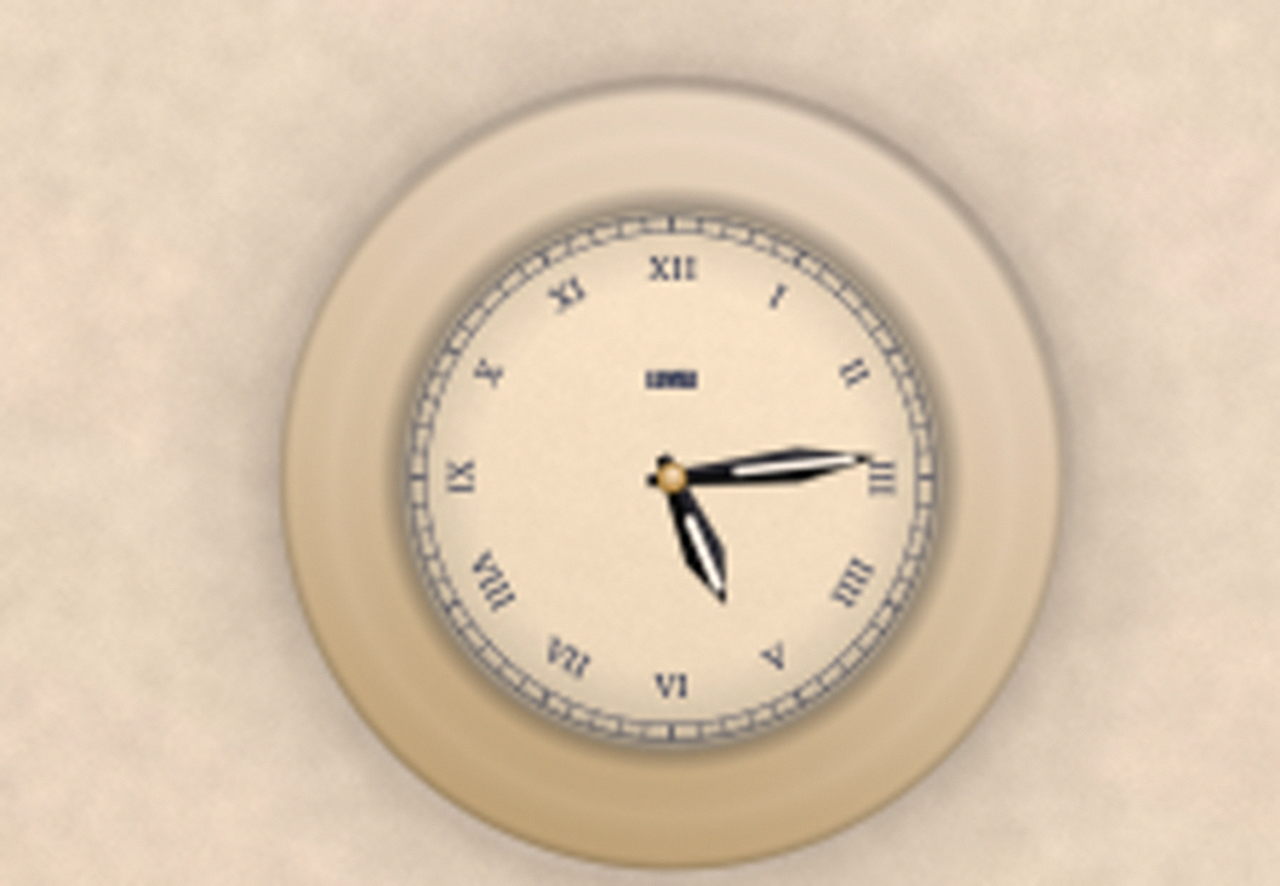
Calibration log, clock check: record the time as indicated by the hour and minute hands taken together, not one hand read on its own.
5:14
